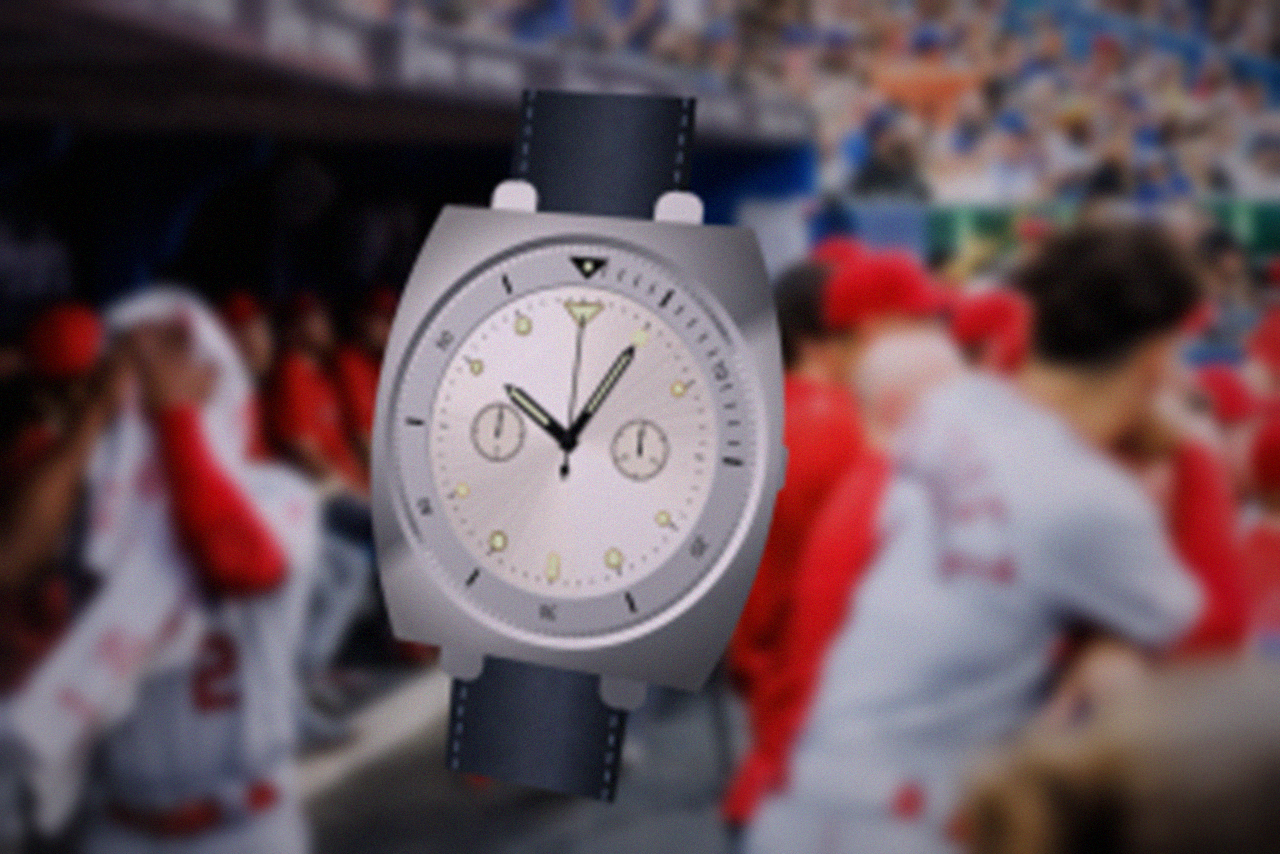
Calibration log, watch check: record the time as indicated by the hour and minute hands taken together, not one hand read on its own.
10:05
